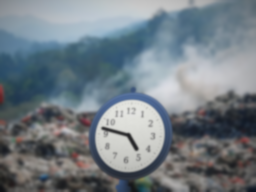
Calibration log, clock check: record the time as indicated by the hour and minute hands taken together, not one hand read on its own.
4:47
